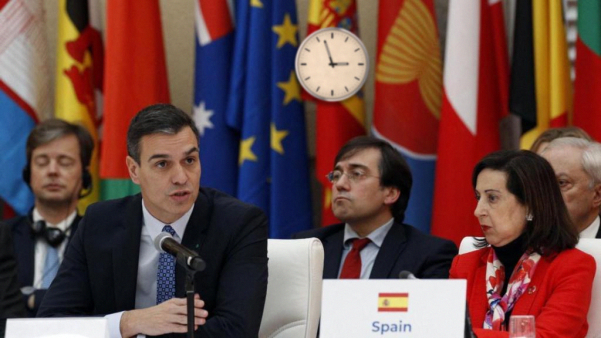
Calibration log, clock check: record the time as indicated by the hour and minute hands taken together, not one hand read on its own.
2:57
